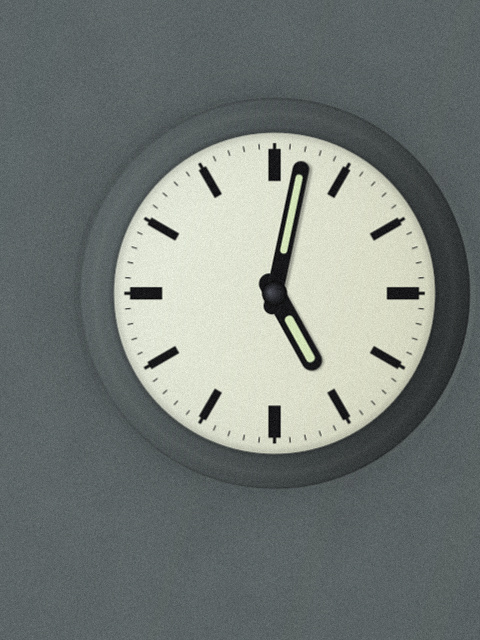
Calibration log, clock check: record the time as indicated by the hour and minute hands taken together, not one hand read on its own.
5:02
